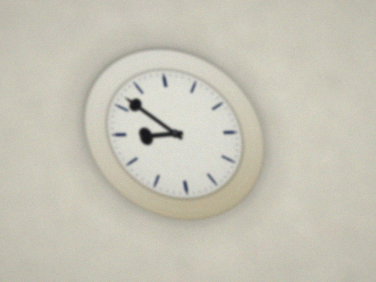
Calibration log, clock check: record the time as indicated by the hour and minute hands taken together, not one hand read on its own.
8:52
